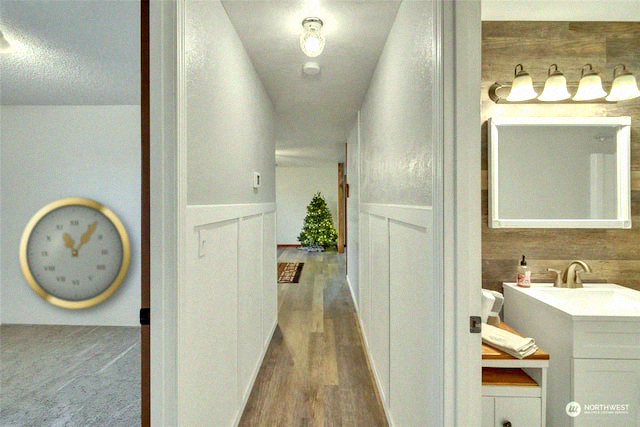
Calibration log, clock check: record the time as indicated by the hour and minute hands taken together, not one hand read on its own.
11:06
